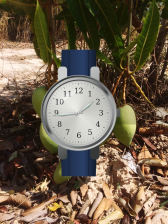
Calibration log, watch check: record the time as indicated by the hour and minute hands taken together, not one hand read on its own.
1:44
